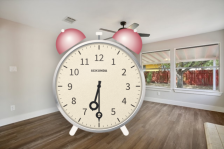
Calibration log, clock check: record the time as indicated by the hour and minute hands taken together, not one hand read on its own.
6:30
